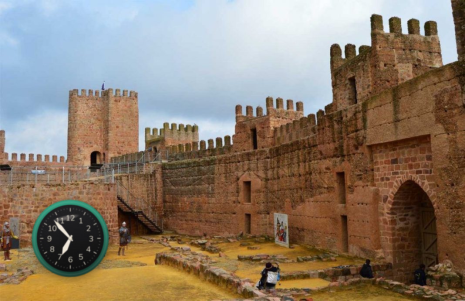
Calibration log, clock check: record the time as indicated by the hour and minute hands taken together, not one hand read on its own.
6:53
